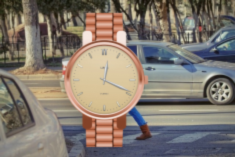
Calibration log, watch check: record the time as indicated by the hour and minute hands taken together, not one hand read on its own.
12:19
